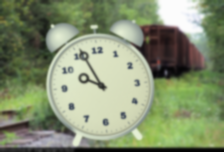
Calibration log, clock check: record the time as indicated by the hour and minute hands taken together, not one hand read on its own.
9:56
